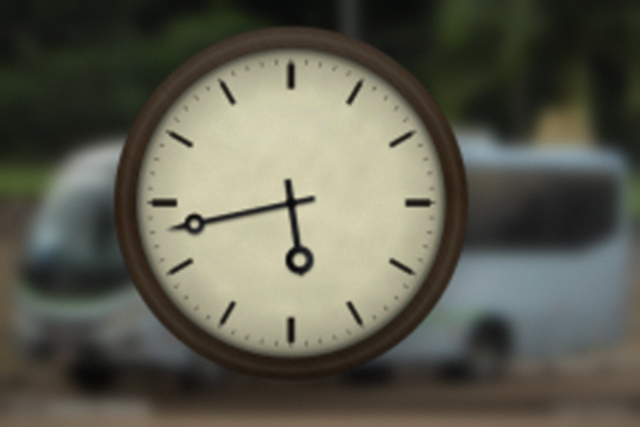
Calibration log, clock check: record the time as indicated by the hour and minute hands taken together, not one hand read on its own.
5:43
